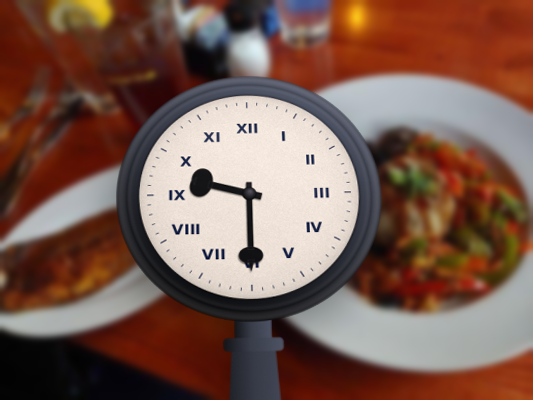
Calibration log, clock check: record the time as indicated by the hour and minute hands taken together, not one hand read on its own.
9:30
